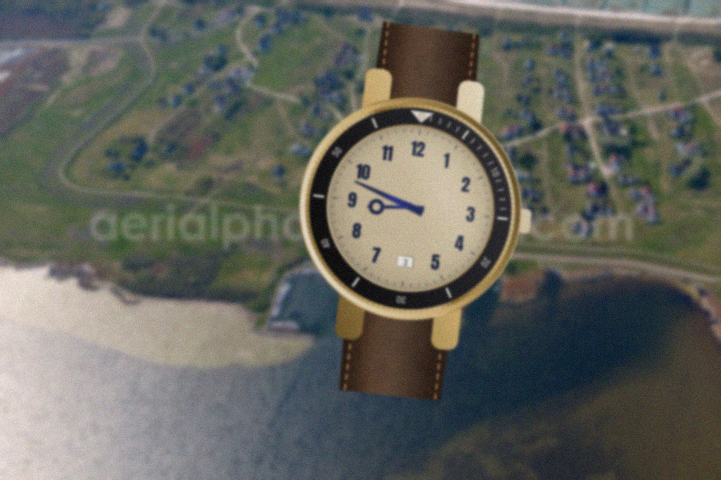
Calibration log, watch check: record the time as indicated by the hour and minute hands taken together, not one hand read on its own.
8:48
